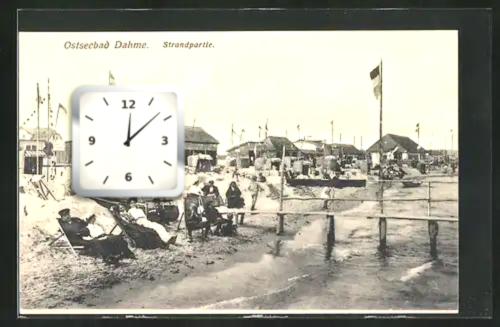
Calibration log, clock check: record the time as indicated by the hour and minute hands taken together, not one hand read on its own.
12:08
